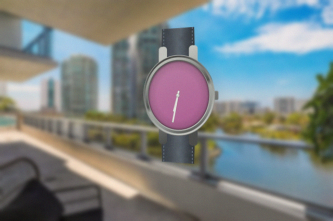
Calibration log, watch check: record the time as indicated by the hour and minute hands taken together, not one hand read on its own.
6:32
